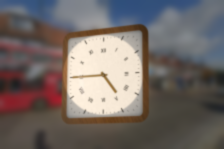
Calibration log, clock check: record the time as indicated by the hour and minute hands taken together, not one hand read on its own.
4:45
